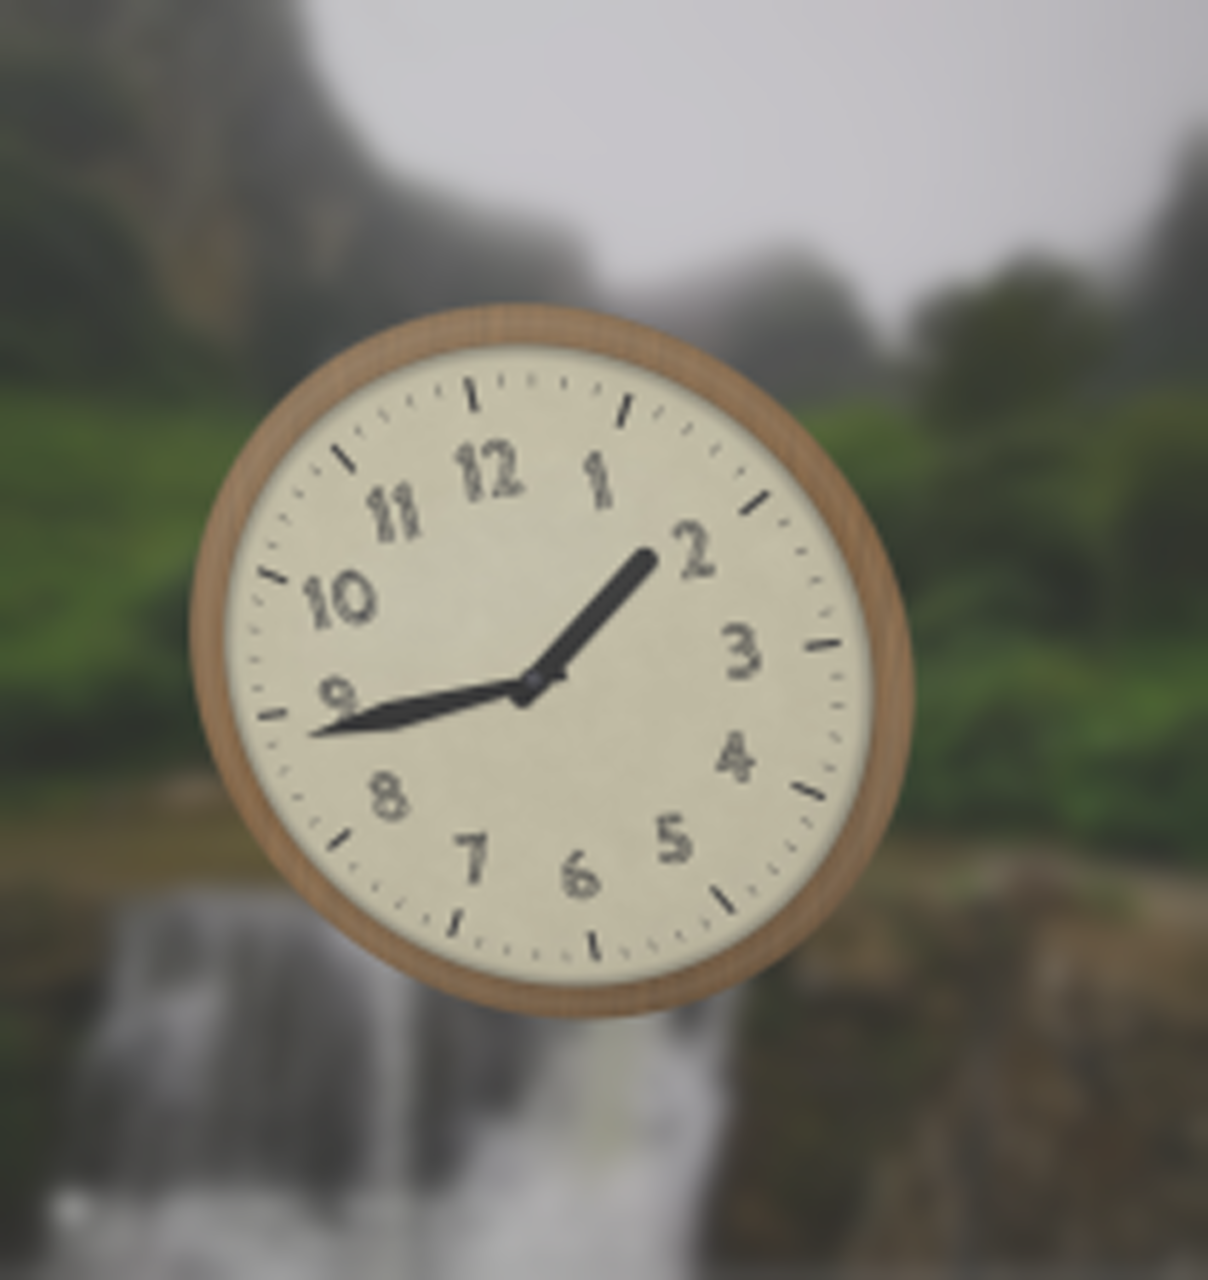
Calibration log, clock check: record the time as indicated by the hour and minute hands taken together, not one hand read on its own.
1:44
